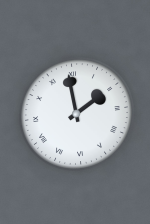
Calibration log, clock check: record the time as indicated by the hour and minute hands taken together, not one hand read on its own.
1:59
